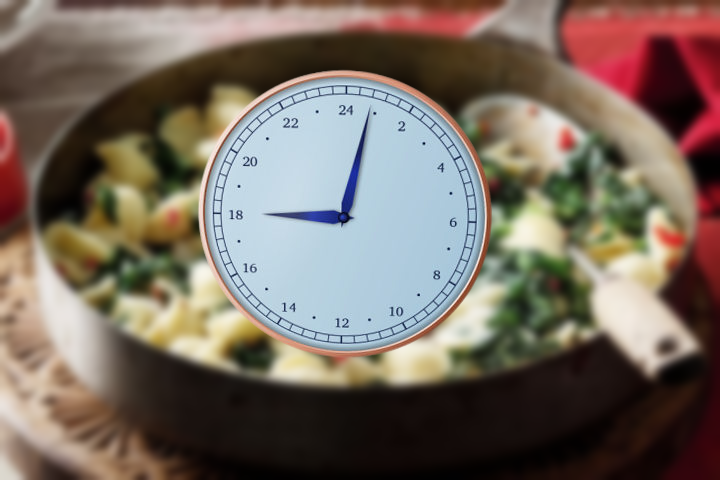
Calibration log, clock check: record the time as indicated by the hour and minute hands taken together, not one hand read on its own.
18:02
